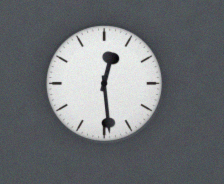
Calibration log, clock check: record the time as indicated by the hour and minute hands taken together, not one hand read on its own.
12:29
